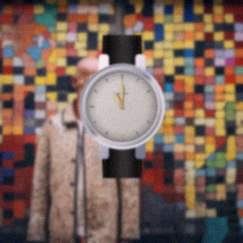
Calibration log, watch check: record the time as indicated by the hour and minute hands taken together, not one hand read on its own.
11:00
